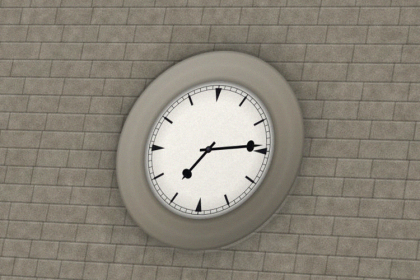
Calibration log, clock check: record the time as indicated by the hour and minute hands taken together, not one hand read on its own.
7:14
